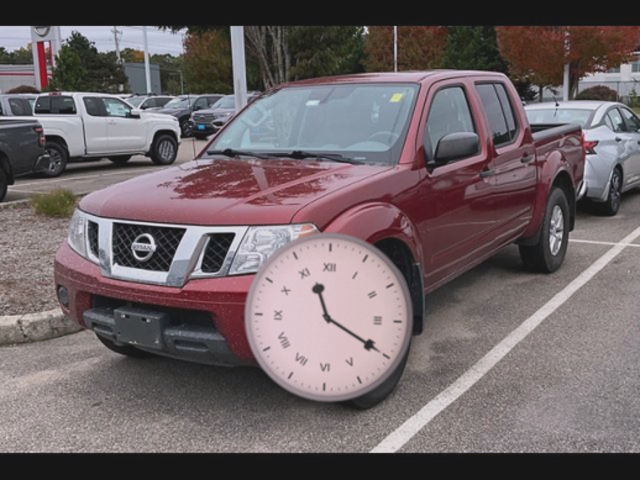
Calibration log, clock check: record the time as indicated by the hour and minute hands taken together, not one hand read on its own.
11:20
